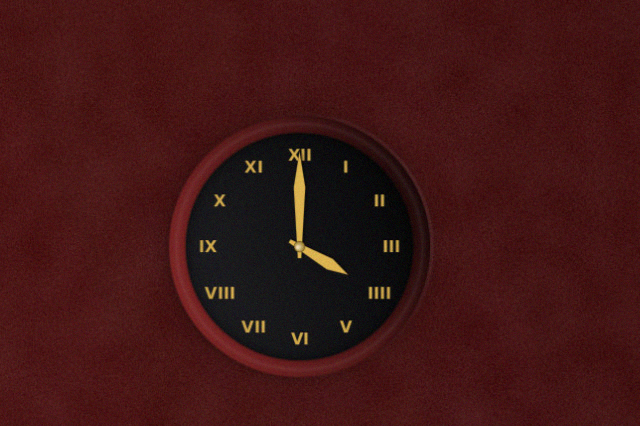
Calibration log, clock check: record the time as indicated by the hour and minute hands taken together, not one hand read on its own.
4:00
